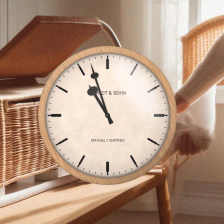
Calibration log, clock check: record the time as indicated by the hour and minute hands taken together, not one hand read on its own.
10:57
